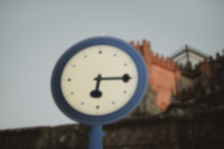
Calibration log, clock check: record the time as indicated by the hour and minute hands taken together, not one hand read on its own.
6:15
